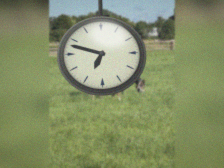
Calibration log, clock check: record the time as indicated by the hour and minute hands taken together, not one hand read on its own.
6:48
